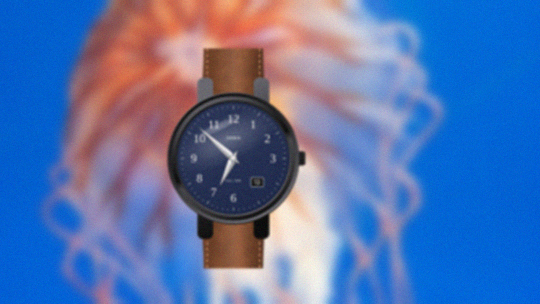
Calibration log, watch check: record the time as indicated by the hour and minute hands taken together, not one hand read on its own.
6:52
